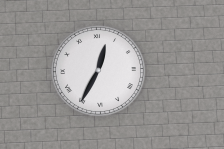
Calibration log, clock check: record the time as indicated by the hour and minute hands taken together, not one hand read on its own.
12:35
